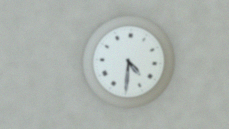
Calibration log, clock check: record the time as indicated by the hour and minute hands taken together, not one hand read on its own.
4:30
